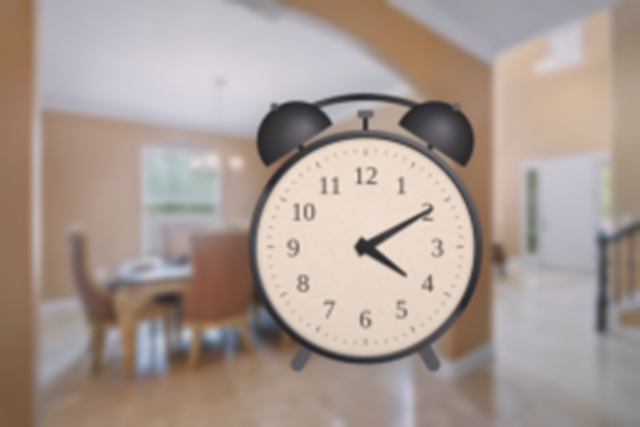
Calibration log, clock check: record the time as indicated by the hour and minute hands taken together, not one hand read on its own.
4:10
